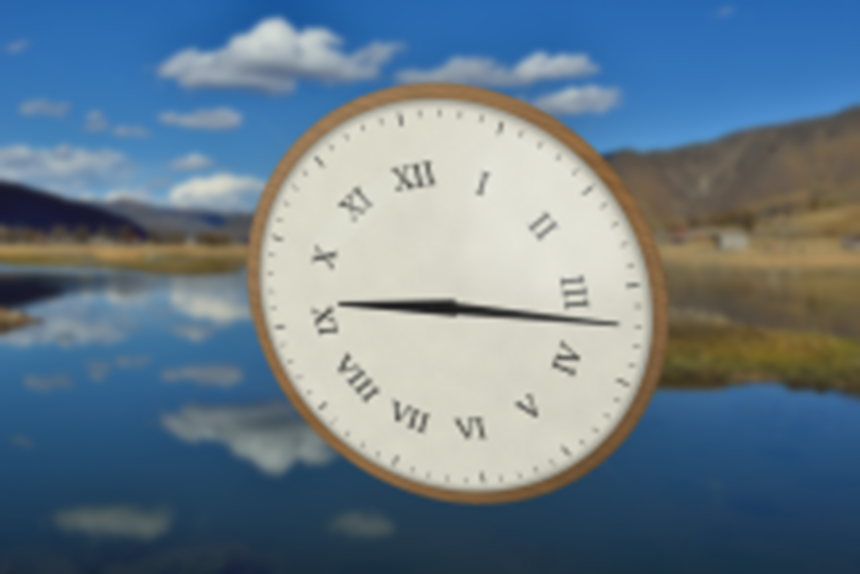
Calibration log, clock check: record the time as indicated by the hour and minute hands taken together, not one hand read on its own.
9:17
